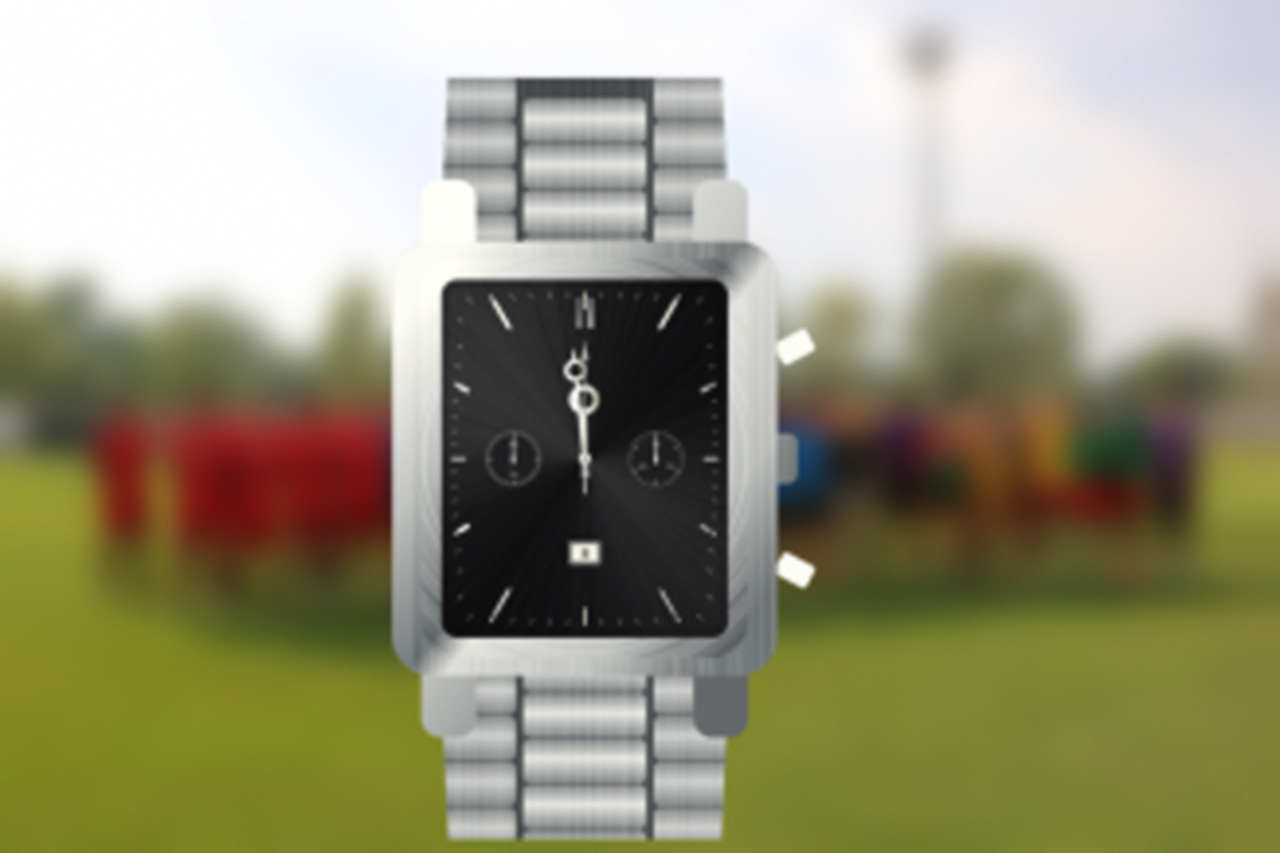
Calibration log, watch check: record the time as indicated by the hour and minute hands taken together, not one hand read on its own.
11:59
